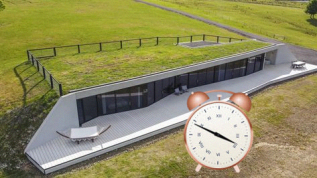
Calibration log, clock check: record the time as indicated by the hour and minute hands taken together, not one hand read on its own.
3:49
